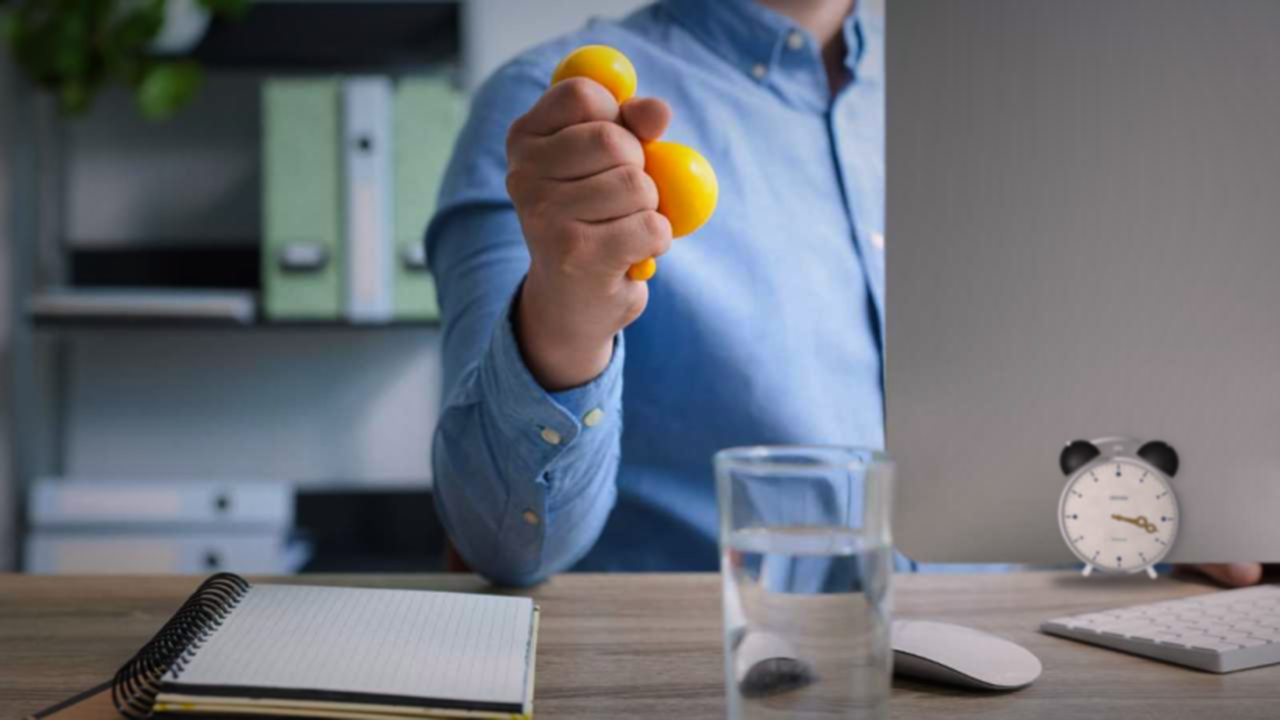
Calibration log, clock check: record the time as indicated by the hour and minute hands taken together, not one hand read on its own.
3:18
